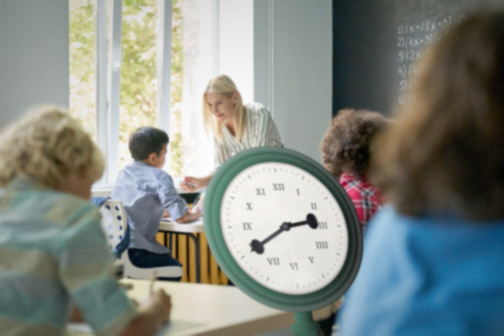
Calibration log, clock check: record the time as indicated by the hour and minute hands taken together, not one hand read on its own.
2:40
